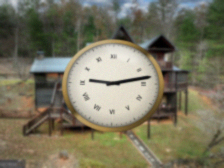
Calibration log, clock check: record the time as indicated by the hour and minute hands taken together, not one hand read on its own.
9:13
